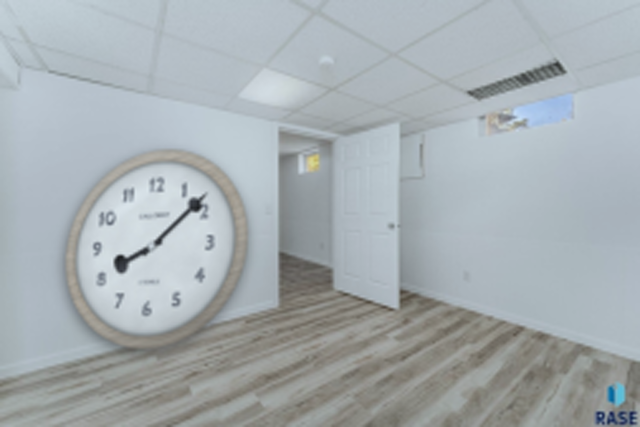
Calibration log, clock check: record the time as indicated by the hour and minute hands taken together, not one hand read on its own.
8:08
